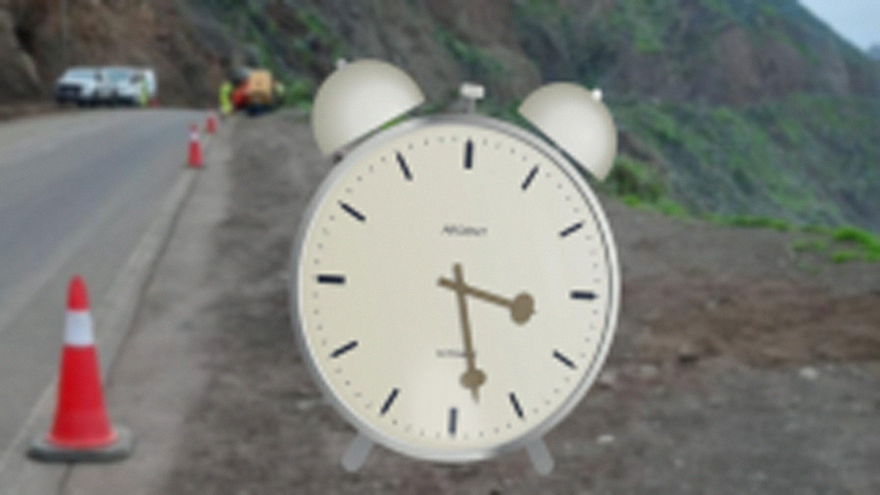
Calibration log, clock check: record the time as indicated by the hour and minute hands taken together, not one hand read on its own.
3:28
